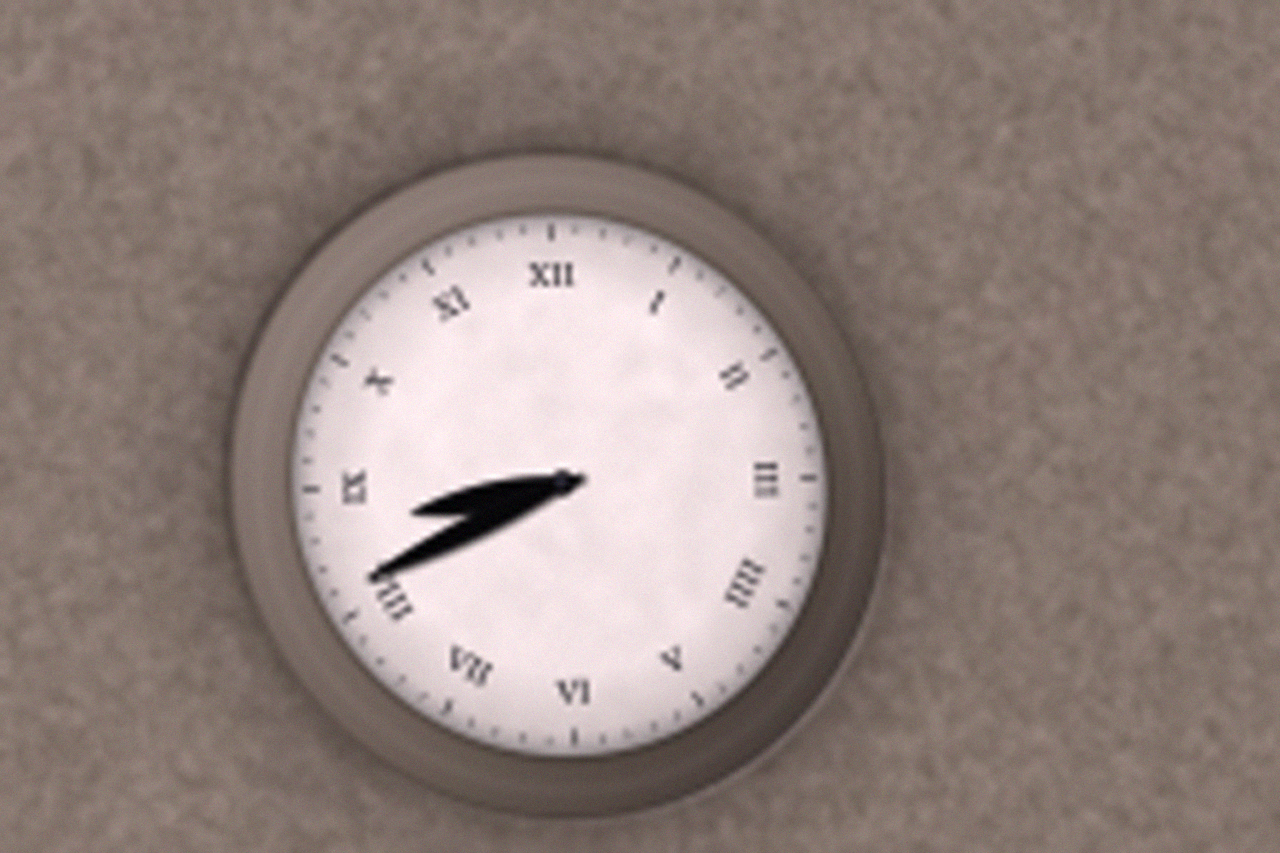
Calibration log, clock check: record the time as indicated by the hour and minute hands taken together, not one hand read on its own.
8:41
